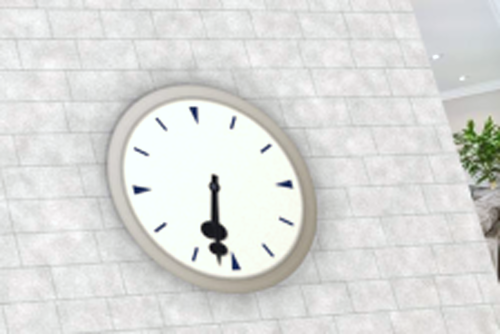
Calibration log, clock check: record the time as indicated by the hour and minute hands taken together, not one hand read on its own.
6:32
